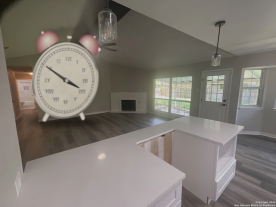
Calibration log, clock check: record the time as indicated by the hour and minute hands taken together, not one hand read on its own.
3:50
